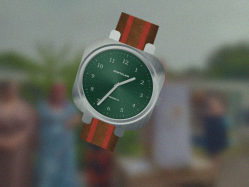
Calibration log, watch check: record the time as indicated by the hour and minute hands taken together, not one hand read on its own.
1:34
